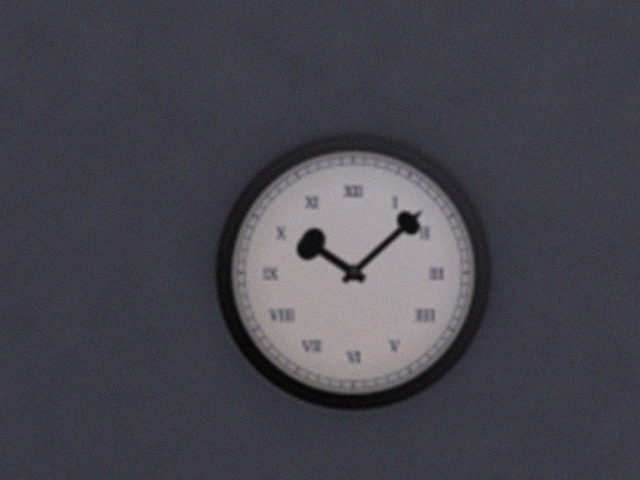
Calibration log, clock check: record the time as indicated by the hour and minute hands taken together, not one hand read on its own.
10:08
